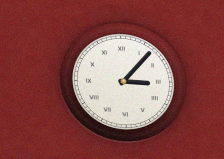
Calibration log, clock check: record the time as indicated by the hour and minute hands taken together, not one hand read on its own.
3:07
